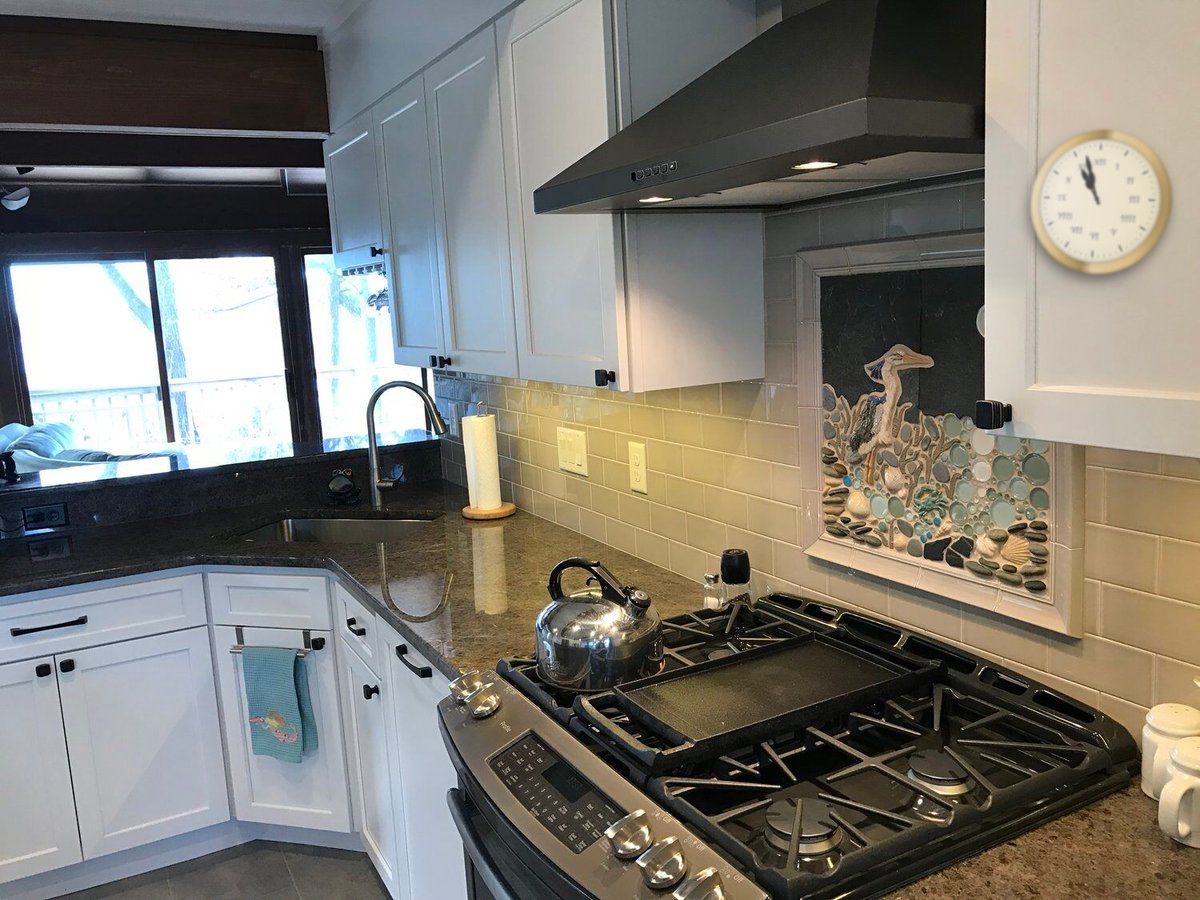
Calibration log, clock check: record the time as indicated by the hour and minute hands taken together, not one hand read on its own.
10:57
